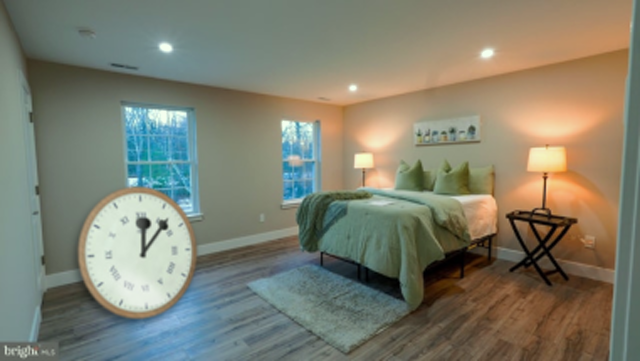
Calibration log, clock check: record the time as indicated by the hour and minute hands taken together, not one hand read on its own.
12:07
